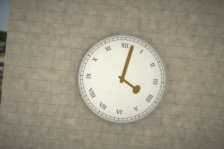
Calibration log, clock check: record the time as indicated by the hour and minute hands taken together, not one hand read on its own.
4:02
